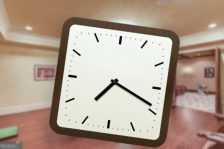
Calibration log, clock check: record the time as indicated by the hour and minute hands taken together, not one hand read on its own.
7:19
